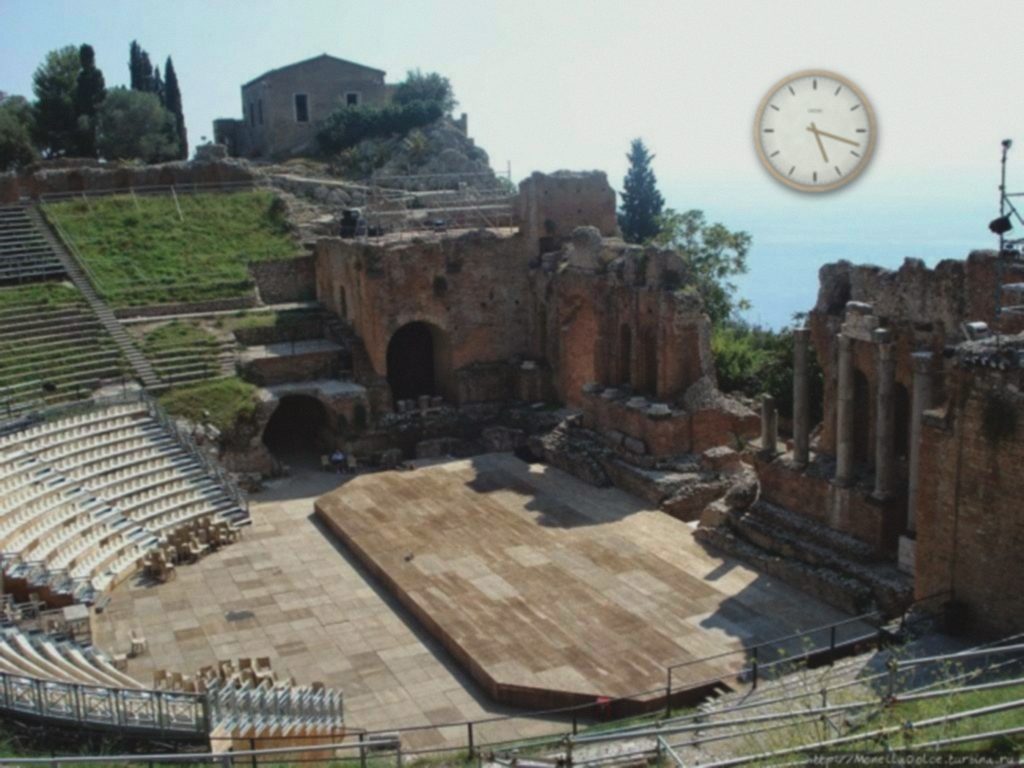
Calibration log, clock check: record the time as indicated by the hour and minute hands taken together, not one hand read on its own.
5:18
